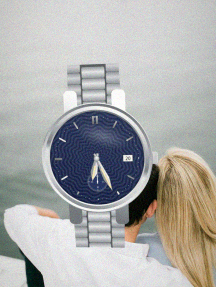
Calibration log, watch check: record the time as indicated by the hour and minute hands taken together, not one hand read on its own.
6:26
